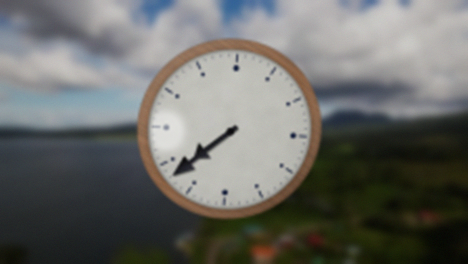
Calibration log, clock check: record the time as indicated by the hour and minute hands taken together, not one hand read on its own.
7:38
